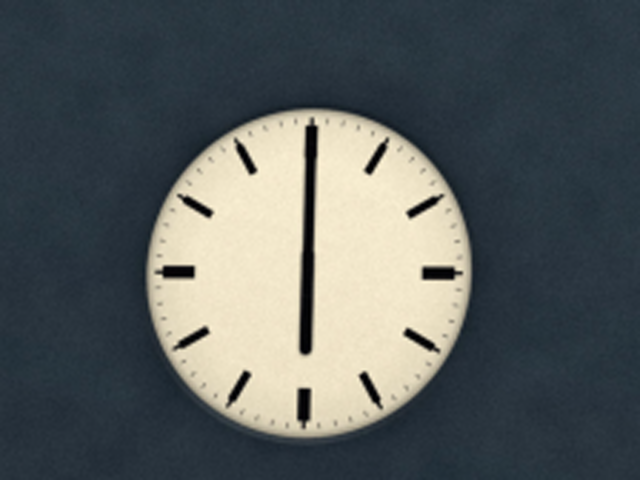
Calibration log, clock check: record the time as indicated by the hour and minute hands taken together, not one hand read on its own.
6:00
